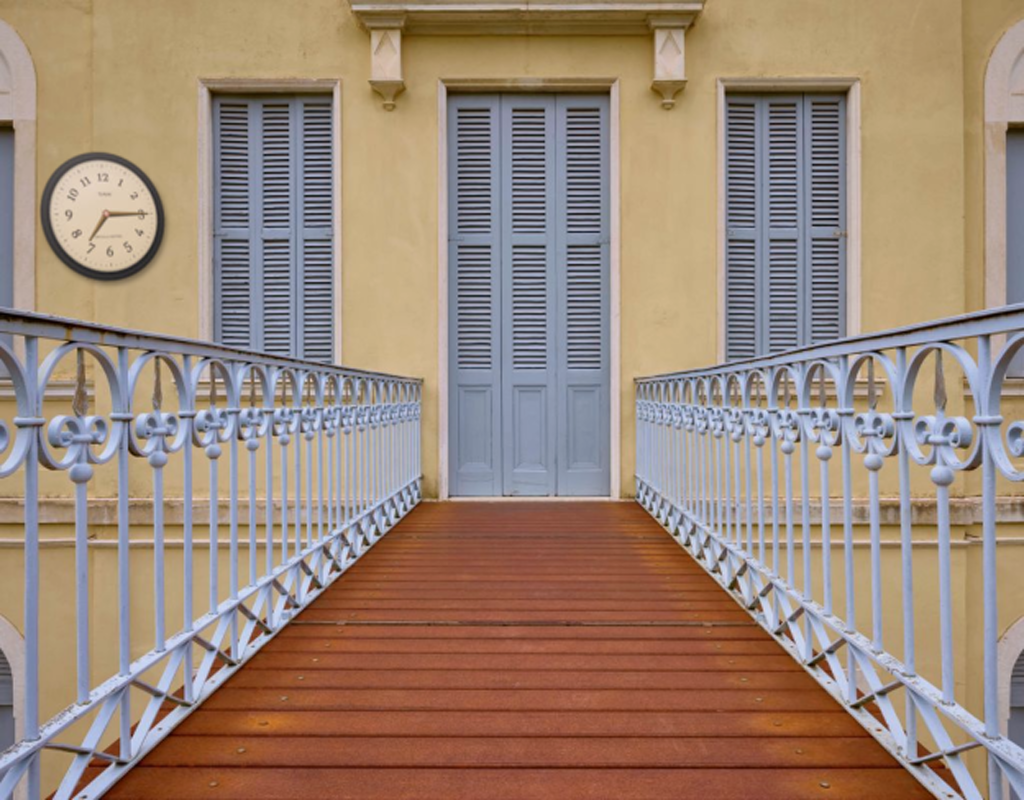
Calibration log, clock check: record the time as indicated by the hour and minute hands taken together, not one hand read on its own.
7:15
